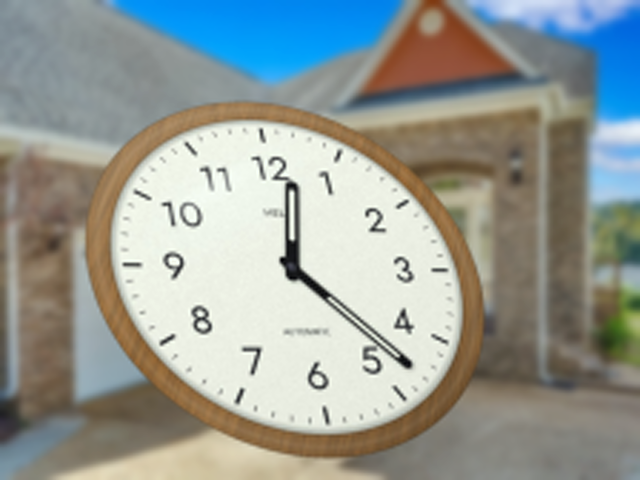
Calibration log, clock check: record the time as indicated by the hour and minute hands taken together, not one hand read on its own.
12:23
